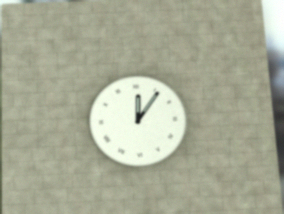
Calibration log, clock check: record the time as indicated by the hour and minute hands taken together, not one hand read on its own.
12:06
